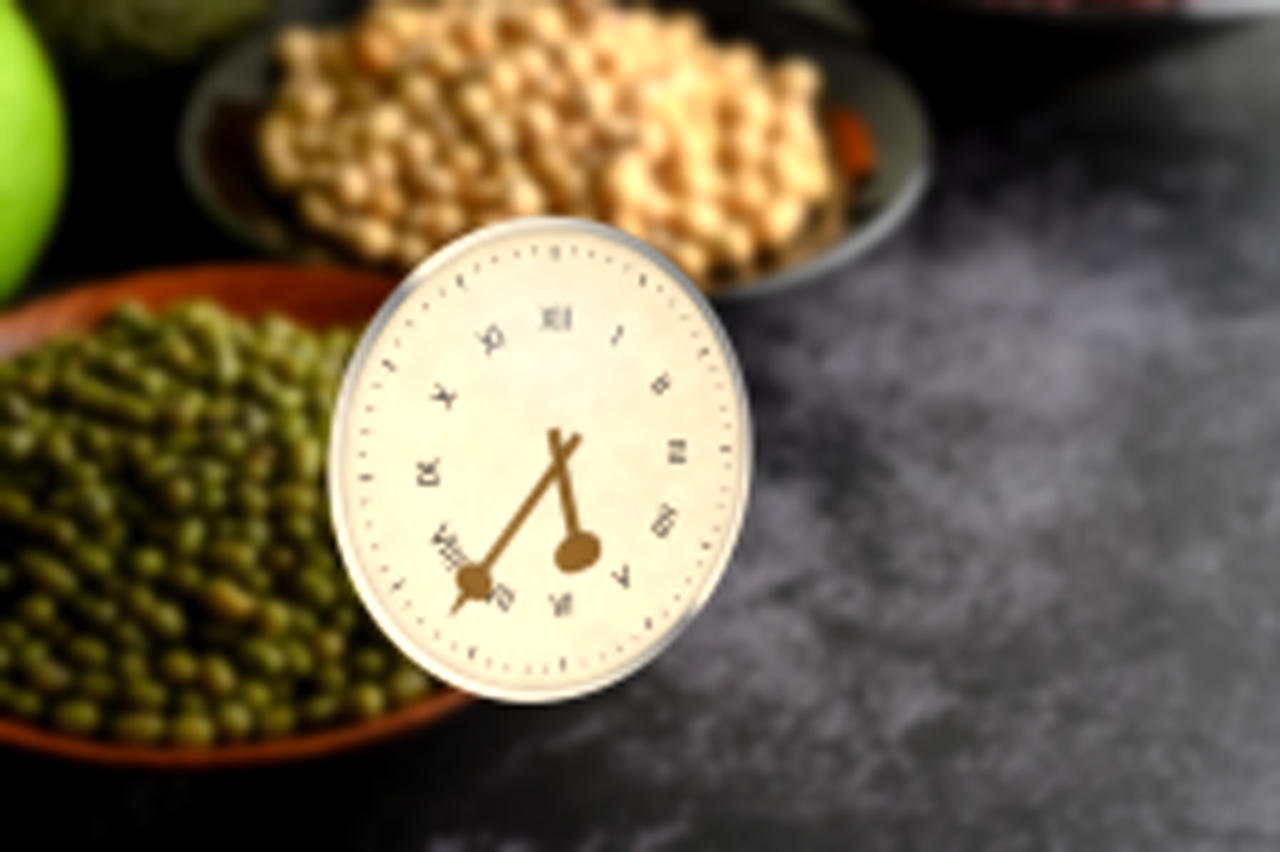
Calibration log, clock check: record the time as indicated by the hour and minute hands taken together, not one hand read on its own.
5:37
